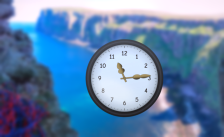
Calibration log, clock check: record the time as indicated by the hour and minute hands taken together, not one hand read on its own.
11:14
